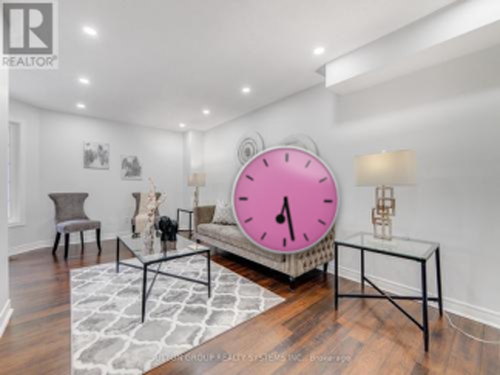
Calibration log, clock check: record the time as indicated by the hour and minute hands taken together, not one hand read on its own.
6:28
